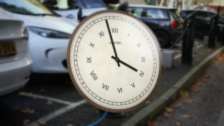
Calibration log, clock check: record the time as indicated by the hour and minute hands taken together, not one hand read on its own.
3:58
